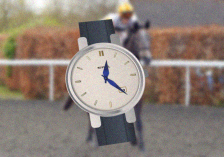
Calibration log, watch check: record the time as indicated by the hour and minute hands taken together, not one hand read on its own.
12:23
